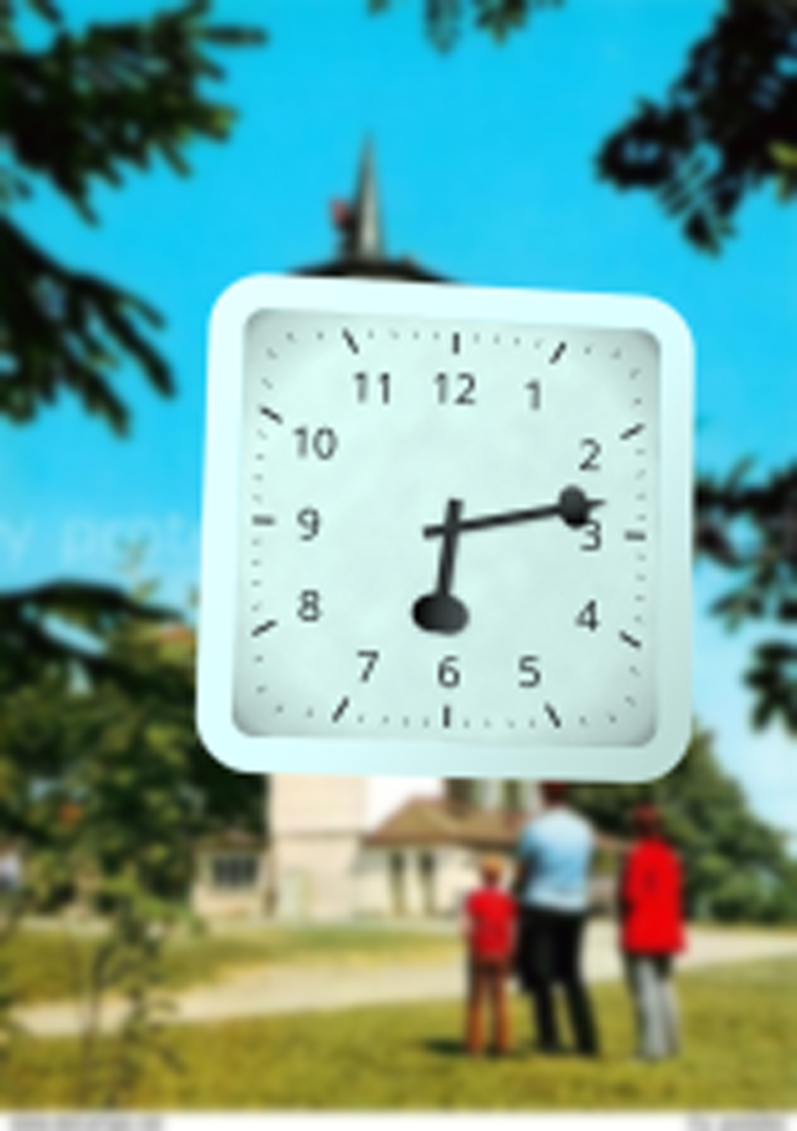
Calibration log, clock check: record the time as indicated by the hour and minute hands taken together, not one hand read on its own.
6:13
